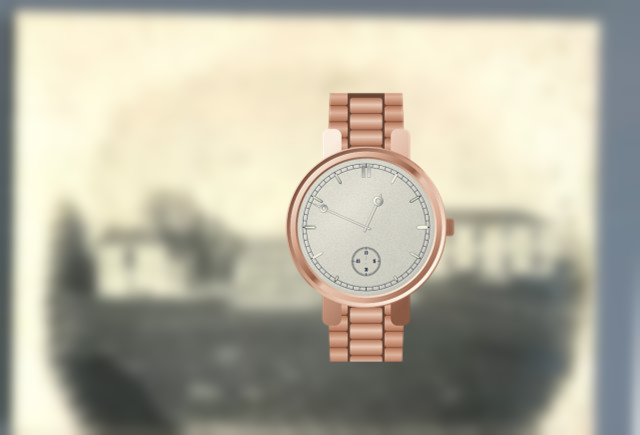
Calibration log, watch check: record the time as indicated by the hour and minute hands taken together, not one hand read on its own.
12:49
